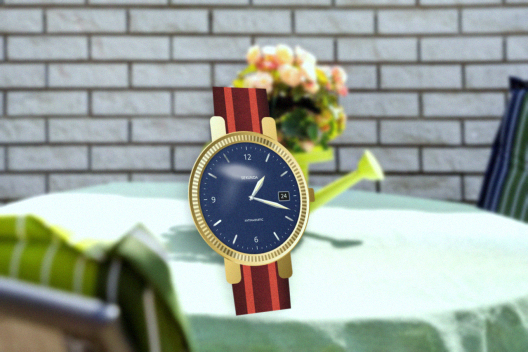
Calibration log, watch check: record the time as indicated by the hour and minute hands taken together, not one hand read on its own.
1:18
